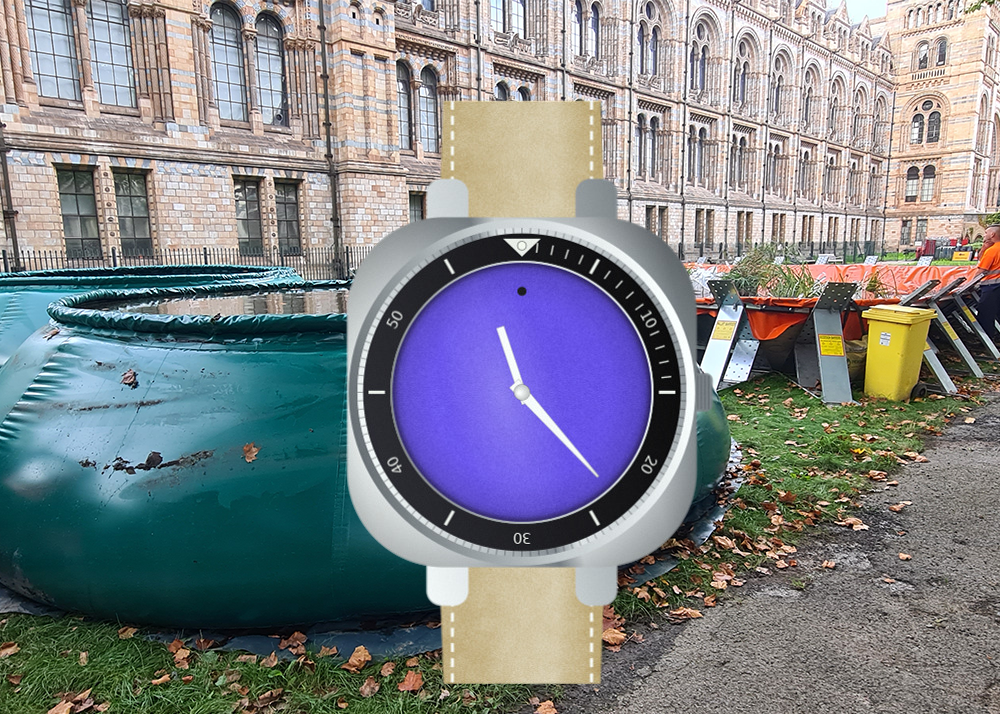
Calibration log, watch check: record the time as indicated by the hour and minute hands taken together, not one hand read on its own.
11:23
